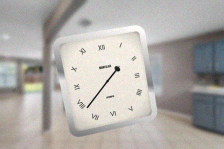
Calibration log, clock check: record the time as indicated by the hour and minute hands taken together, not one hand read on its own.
1:38
